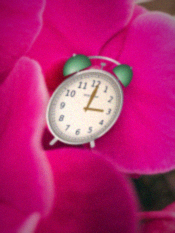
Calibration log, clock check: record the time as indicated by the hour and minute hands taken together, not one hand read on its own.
3:01
